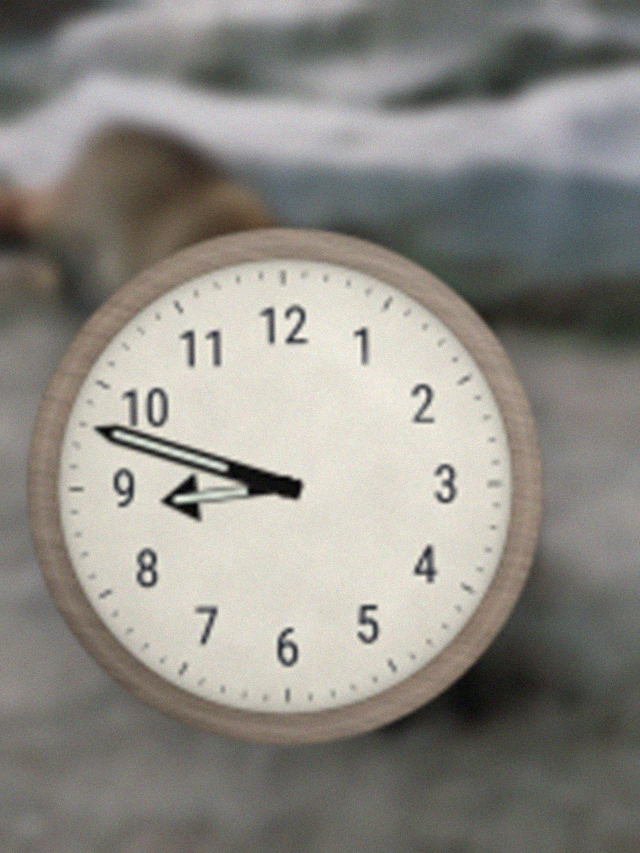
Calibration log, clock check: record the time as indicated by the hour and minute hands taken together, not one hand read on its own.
8:48
